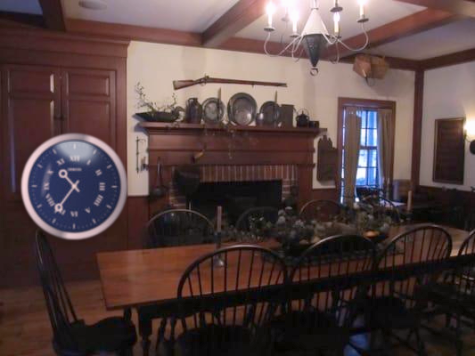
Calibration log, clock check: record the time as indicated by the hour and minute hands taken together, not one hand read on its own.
10:36
